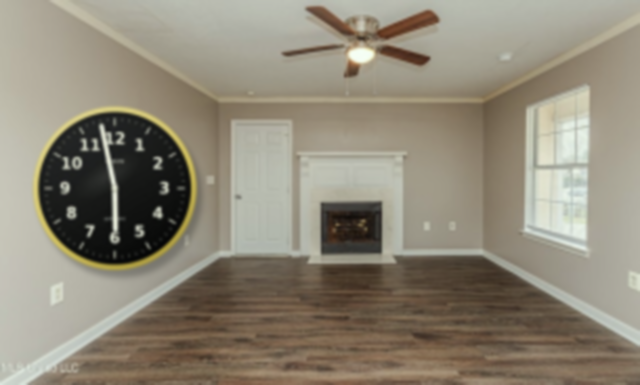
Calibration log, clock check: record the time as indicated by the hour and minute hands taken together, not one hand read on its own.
5:58
